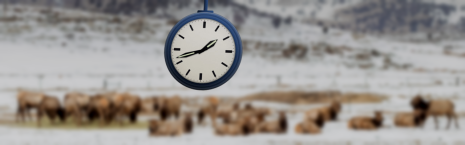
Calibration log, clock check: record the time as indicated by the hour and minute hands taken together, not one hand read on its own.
1:42
